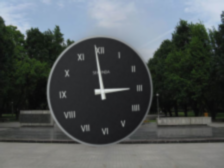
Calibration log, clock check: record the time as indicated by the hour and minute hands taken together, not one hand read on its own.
2:59
